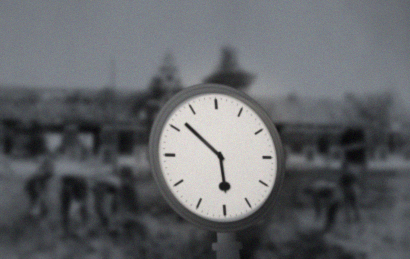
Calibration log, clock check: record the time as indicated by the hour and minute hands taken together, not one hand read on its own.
5:52
